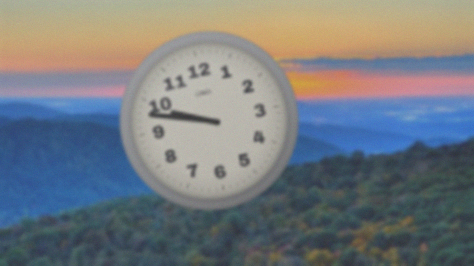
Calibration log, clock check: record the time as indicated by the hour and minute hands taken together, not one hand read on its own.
9:48
